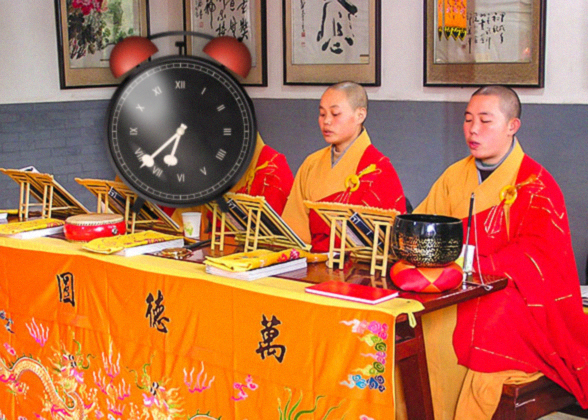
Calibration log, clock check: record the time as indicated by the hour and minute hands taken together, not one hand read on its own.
6:38
